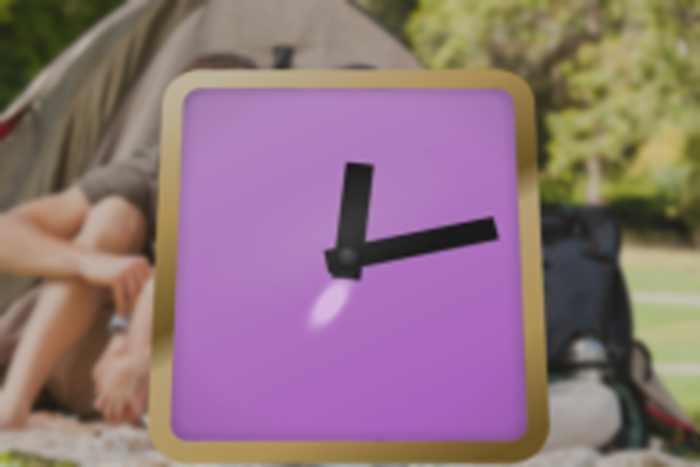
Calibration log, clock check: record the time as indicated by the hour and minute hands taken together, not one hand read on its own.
12:13
